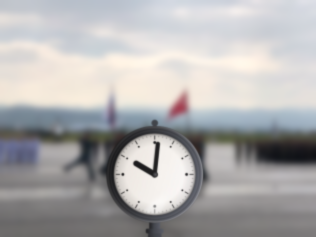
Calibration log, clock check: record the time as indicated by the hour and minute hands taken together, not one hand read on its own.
10:01
